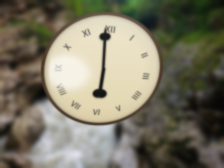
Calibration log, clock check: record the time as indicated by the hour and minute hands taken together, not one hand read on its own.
5:59
